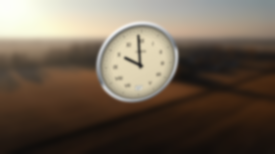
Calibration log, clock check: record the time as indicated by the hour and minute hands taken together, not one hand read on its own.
9:59
